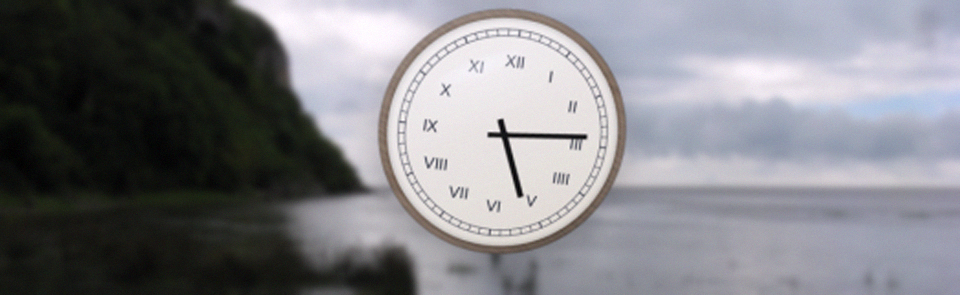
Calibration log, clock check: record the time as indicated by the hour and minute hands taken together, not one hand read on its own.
5:14
